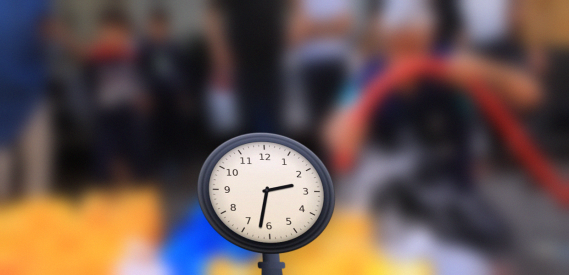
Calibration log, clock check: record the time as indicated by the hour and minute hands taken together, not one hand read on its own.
2:32
